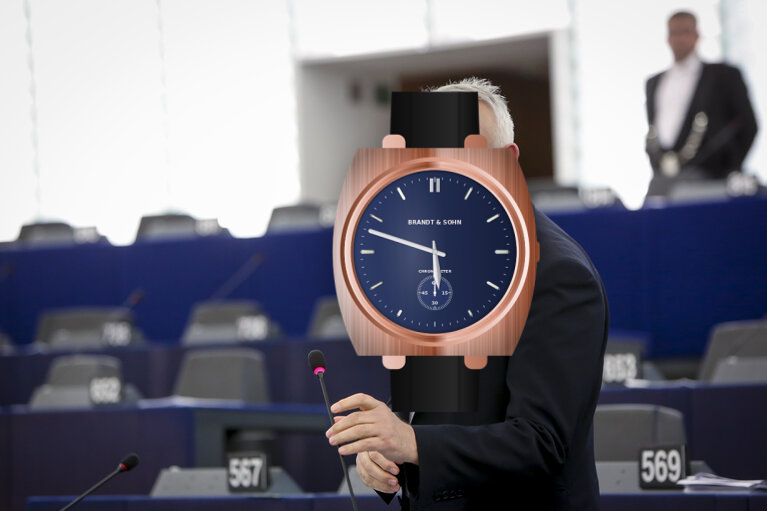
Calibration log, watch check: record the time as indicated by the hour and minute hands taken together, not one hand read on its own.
5:48
